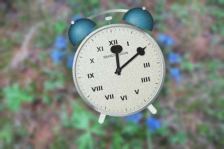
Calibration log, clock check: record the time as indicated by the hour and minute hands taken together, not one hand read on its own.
12:10
